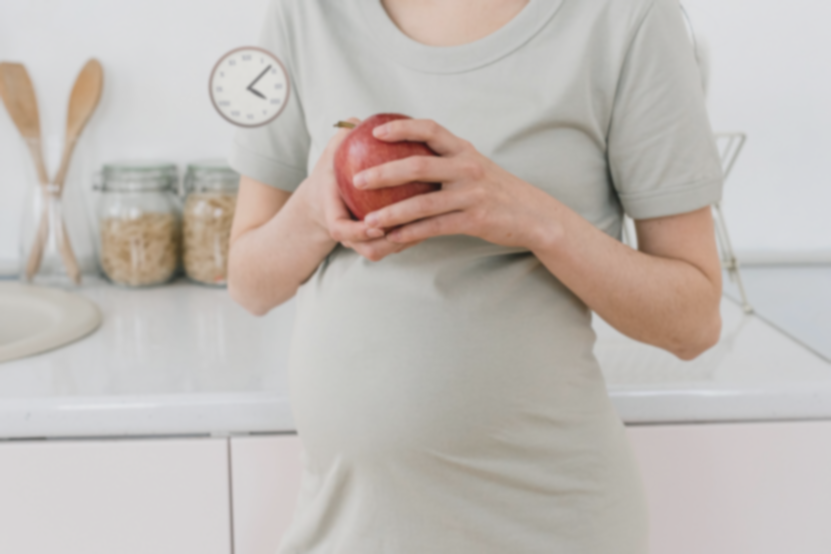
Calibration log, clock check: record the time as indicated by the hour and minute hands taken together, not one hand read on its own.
4:08
